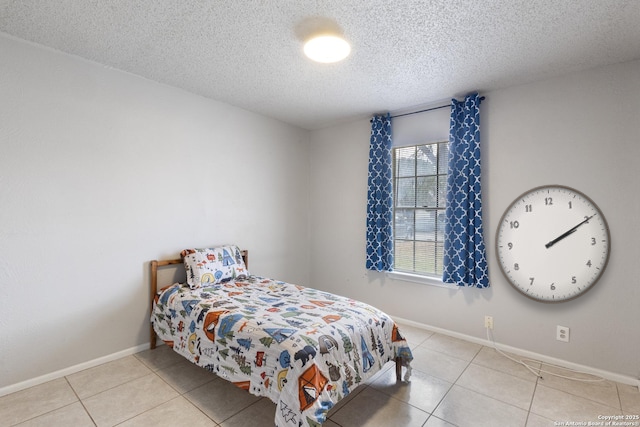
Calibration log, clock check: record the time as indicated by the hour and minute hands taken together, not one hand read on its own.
2:10
